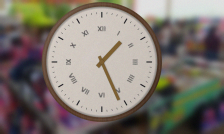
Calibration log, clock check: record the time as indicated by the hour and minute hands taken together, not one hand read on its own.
1:26
